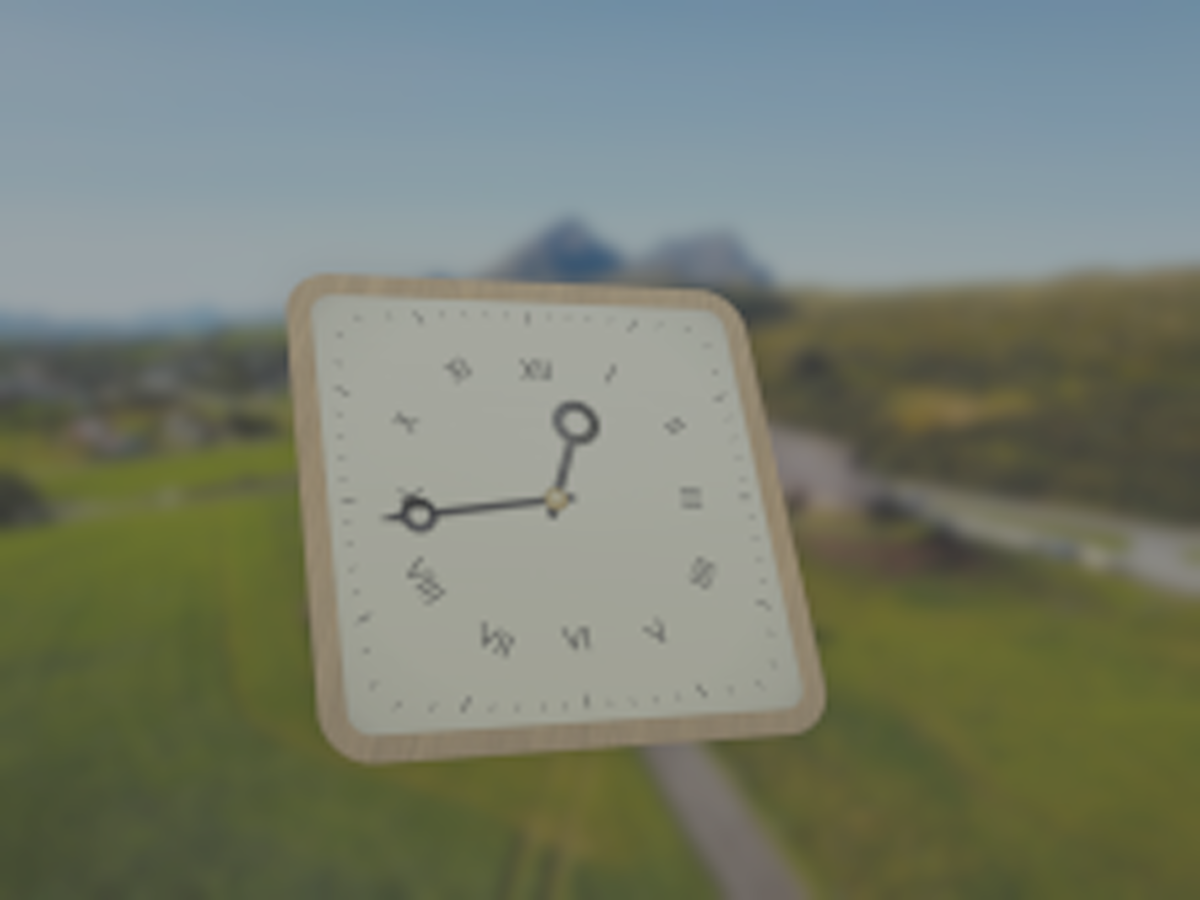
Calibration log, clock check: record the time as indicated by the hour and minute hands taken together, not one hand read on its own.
12:44
